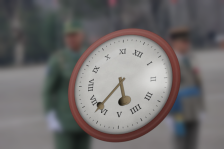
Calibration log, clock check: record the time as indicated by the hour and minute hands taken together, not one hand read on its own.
4:32
